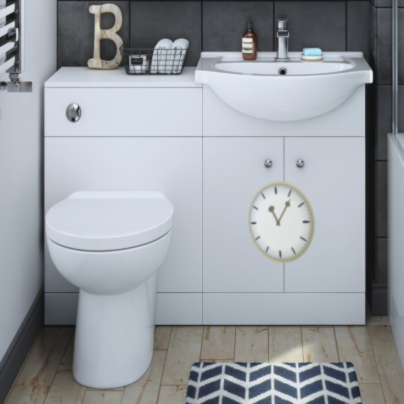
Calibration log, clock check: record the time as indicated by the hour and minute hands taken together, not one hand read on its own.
11:06
